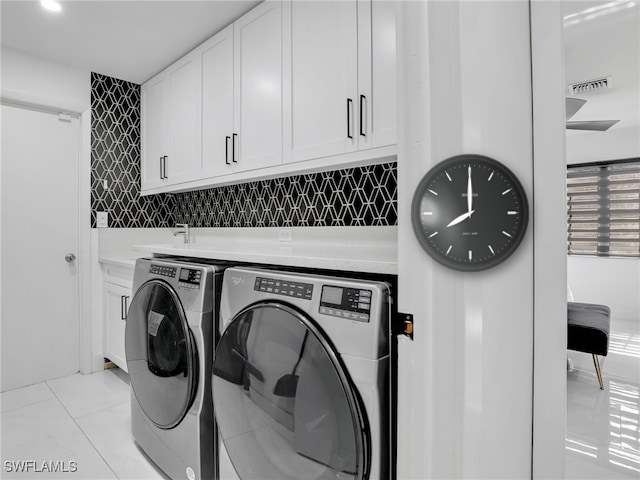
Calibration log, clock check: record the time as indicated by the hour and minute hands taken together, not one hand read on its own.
8:00
